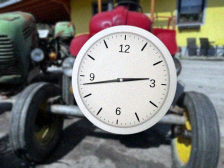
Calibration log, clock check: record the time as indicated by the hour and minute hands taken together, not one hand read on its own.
2:43
